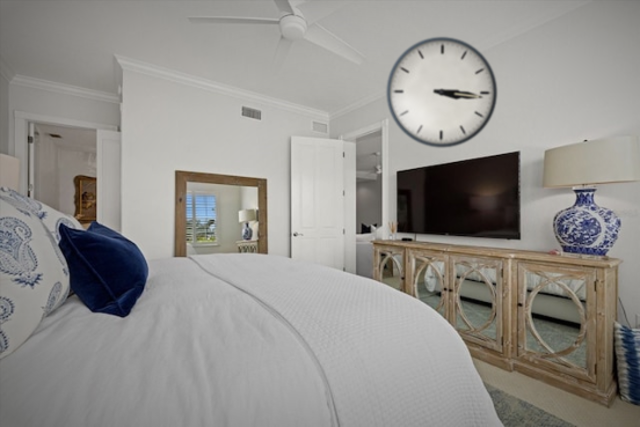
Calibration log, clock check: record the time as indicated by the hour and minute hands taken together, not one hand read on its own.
3:16
